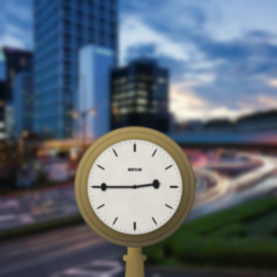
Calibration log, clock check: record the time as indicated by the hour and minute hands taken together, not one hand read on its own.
2:45
